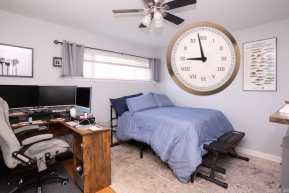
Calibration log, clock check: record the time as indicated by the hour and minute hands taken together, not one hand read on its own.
8:58
